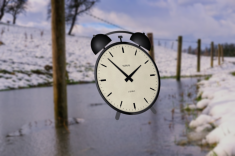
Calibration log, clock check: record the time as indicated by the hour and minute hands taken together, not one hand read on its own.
1:53
